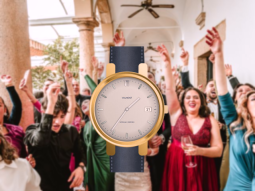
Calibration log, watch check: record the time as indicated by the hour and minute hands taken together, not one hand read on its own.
1:36
